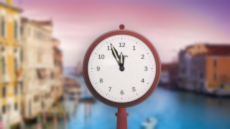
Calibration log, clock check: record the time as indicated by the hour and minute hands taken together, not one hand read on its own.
11:56
